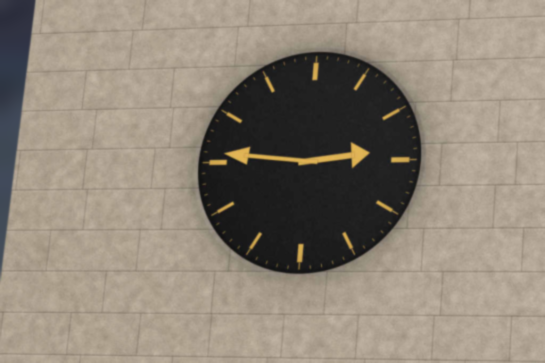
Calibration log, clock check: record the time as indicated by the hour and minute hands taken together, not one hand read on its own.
2:46
